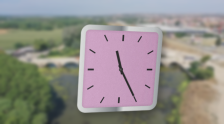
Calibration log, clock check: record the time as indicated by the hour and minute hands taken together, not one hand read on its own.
11:25
